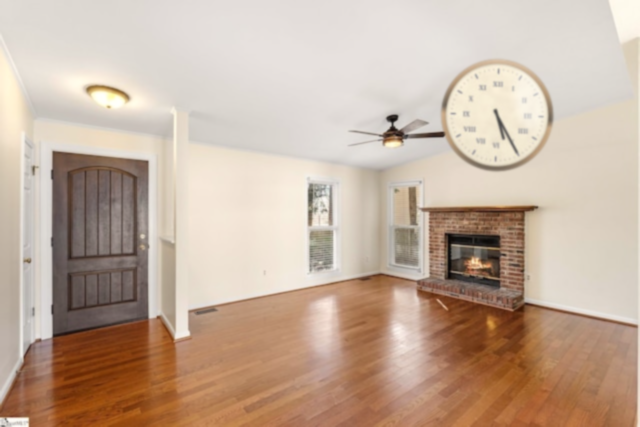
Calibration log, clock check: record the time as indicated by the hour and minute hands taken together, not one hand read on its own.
5:25
